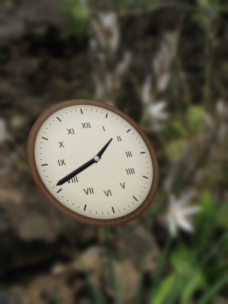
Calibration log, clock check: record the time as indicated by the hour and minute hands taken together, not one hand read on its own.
1:41
